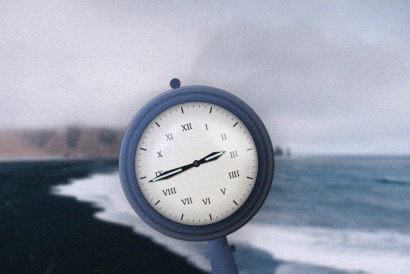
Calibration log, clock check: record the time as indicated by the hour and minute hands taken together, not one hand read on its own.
2:44
